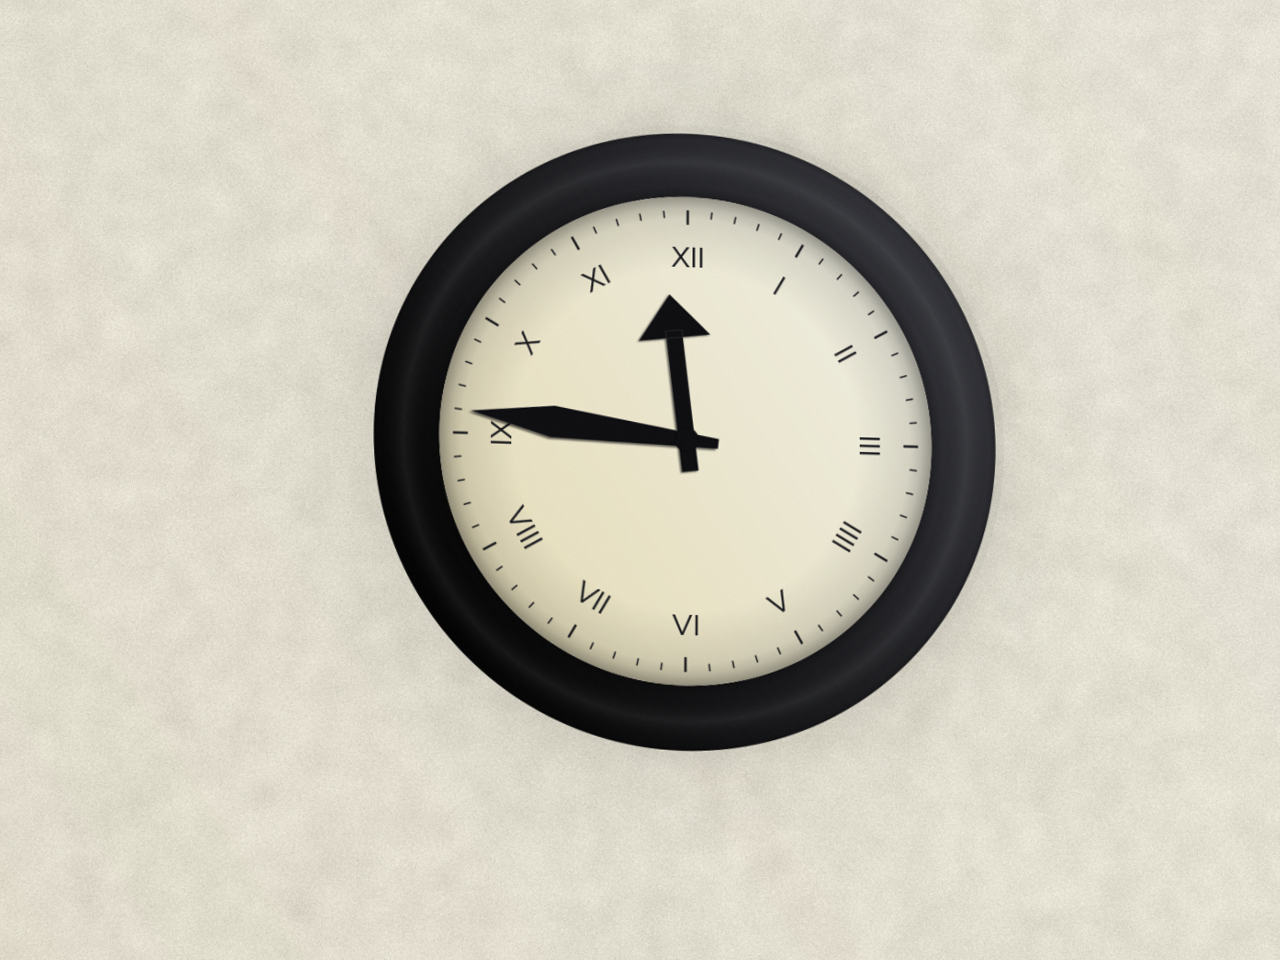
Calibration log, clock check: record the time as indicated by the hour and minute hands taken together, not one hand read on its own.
11:46
